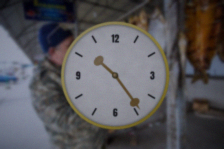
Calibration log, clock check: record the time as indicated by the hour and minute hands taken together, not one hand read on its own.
10:24
